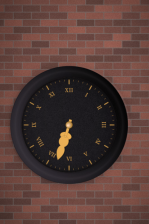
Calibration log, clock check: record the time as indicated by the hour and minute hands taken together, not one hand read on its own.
6:33
